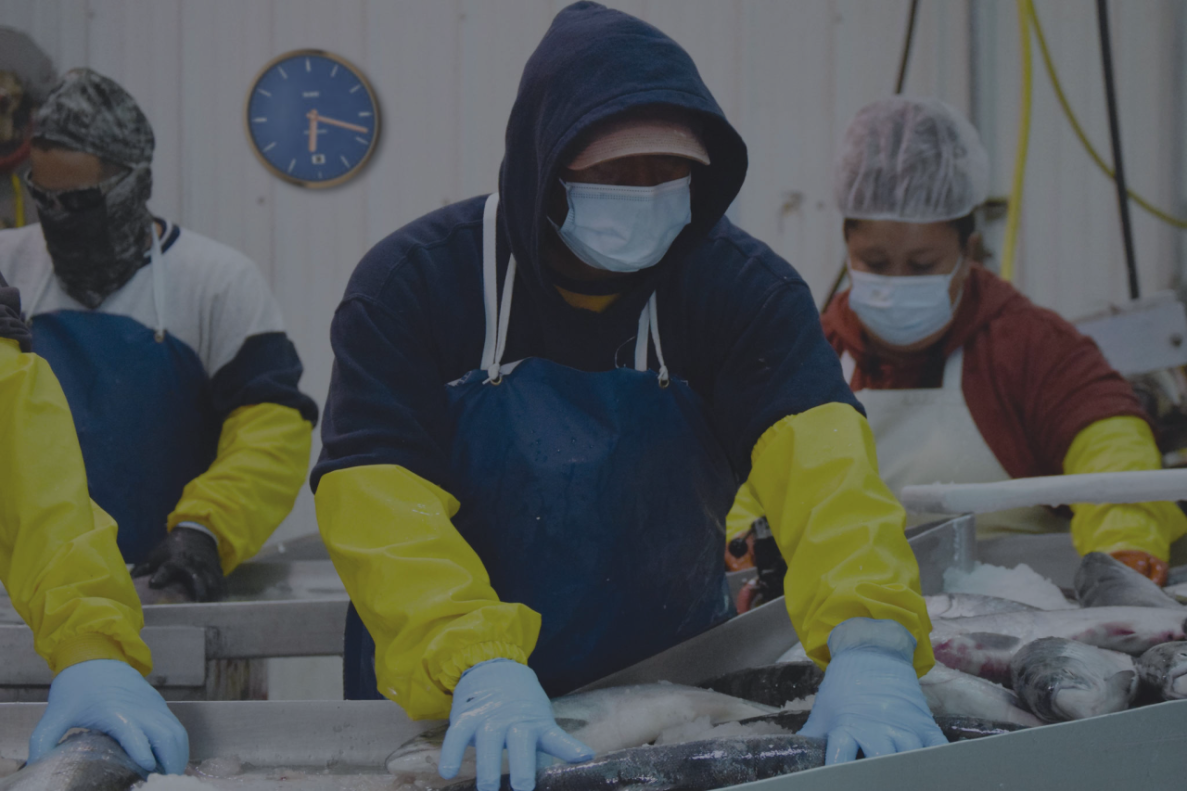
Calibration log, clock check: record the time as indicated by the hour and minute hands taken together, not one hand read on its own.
6:18
